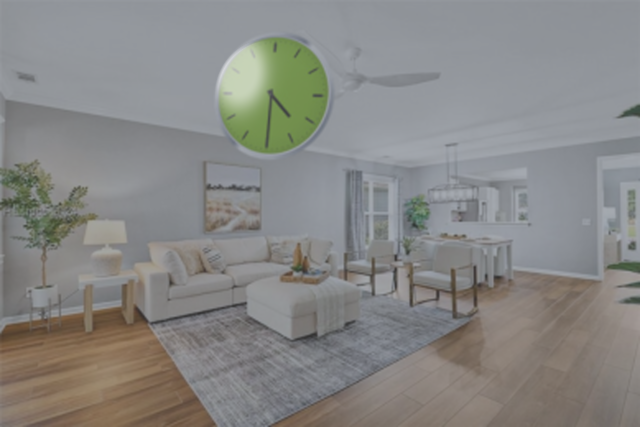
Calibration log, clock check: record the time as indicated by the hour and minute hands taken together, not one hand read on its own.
4:30
